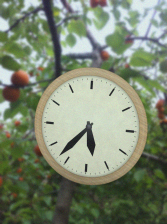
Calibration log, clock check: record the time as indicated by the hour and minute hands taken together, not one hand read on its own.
5:37
